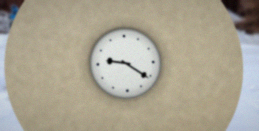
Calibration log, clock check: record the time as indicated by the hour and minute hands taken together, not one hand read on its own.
9:21
